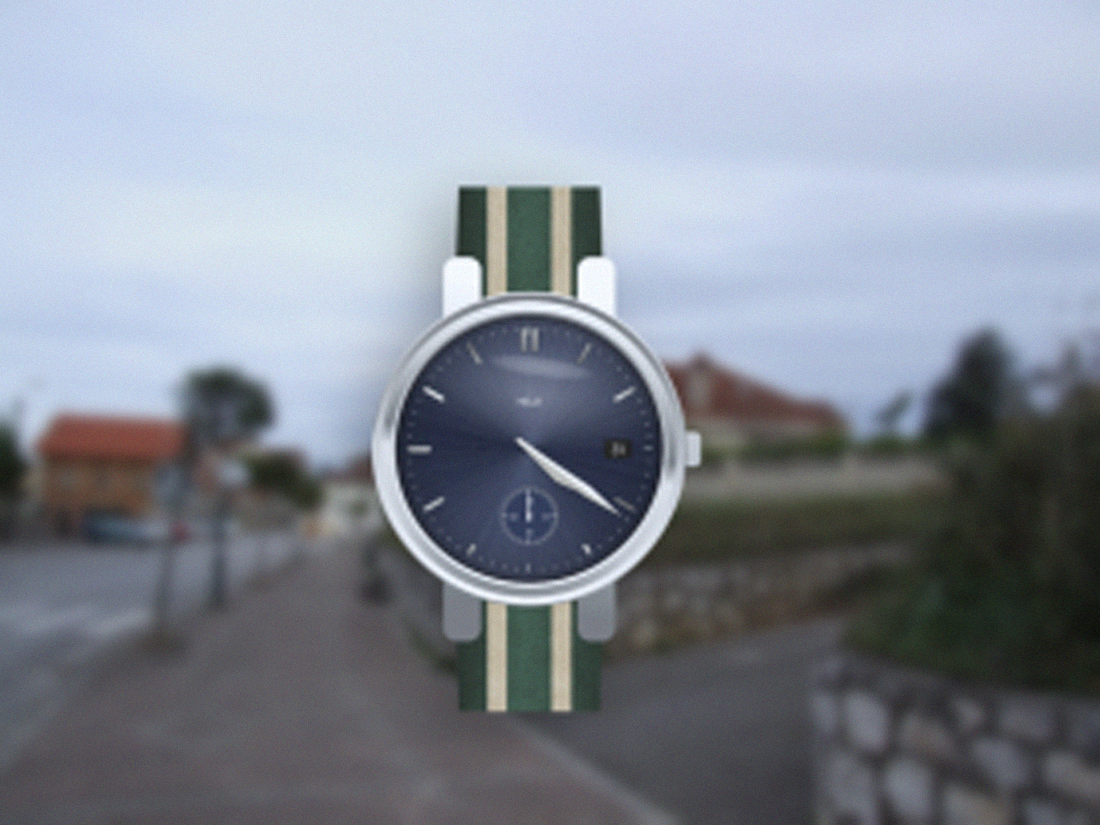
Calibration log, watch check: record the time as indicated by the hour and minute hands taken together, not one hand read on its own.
4:21
